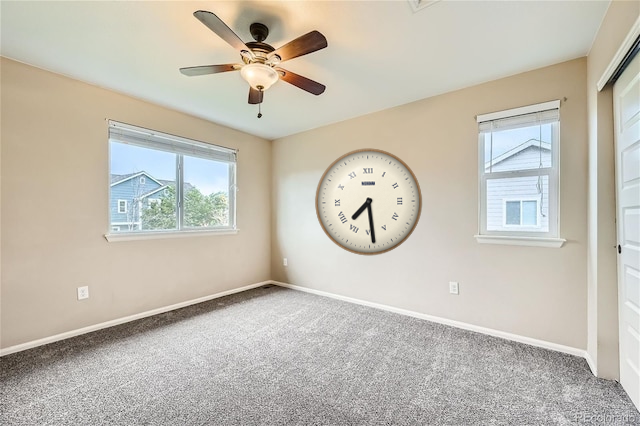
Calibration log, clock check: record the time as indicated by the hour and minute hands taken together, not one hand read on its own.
7:29
